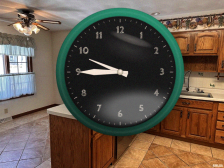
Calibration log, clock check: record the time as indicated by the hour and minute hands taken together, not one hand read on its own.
9:45
